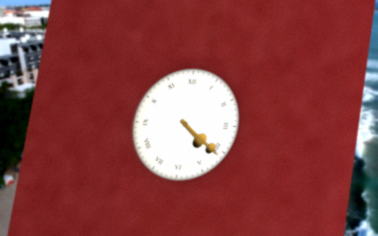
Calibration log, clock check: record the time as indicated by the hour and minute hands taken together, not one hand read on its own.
4:21
